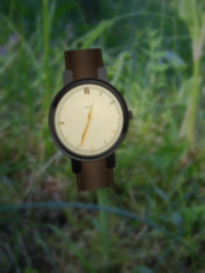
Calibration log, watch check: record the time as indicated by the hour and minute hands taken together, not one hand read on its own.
12:34
